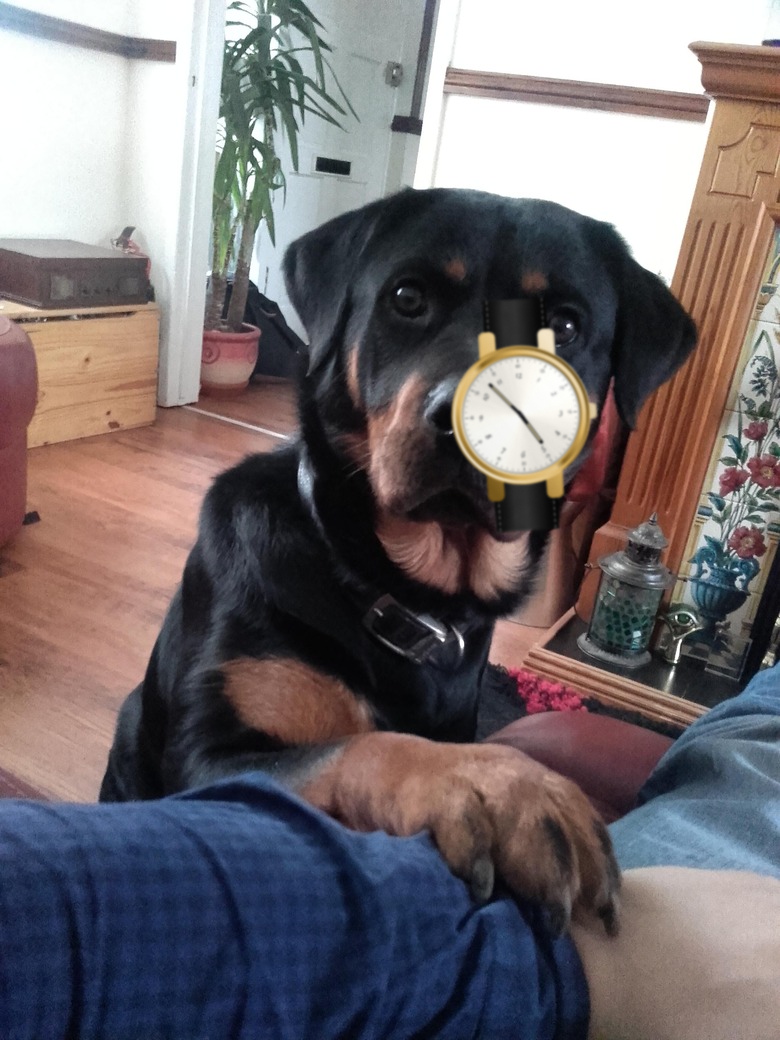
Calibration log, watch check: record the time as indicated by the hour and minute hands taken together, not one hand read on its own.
4:53
